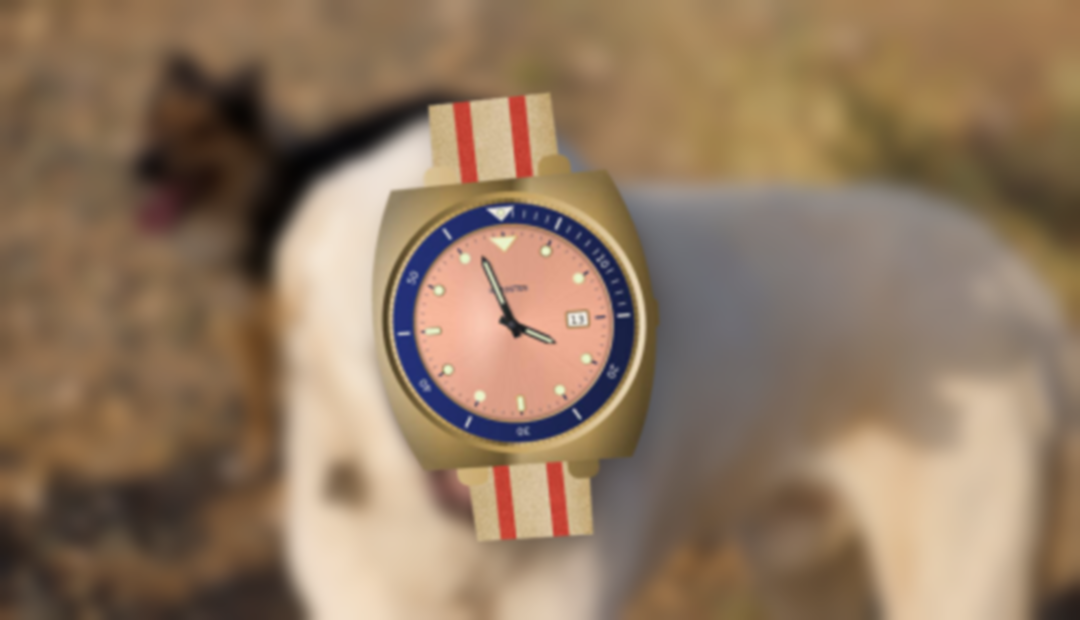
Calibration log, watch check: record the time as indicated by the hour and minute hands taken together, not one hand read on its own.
3:57
